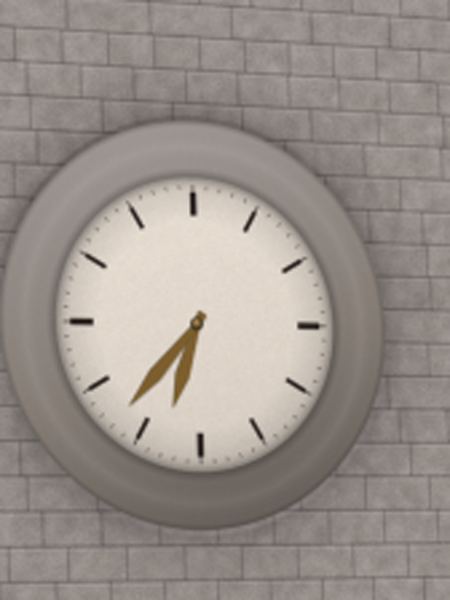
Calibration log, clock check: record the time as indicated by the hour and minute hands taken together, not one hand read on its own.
6:37
